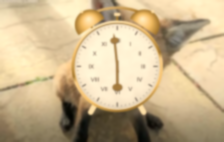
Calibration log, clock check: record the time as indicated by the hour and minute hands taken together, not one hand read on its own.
5:59
